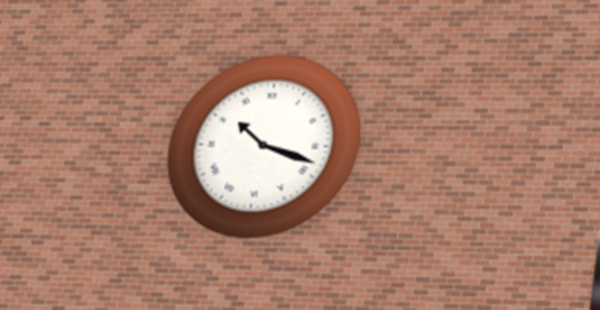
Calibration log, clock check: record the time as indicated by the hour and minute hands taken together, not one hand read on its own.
10:18
